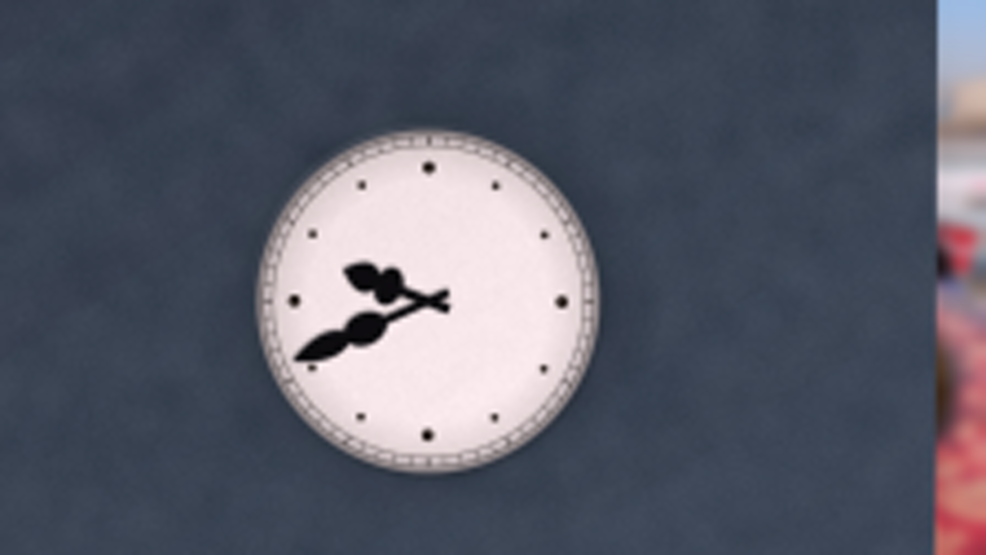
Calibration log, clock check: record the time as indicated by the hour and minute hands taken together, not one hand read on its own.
9:41
